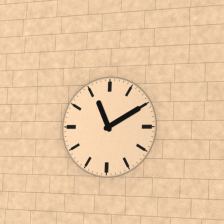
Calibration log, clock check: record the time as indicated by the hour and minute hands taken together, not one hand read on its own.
11:10
